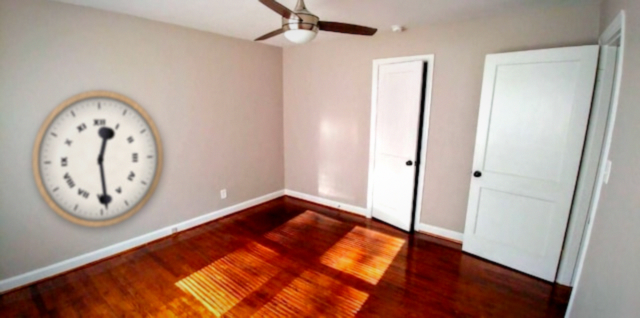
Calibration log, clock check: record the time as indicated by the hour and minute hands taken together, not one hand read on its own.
12:29
